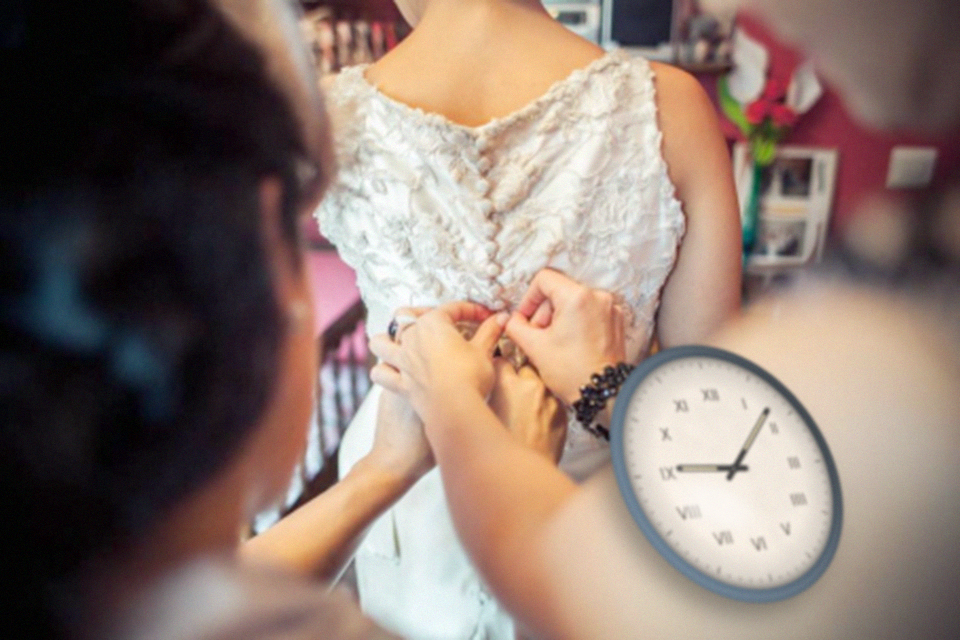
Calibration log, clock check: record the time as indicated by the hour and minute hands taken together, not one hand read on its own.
9:08
